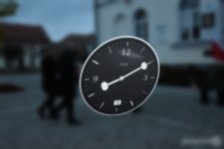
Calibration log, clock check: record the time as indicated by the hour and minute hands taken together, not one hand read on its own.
8:10
